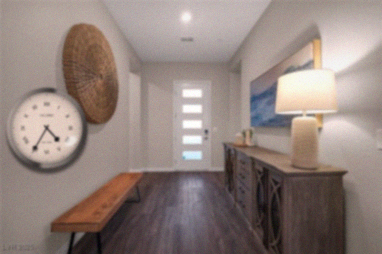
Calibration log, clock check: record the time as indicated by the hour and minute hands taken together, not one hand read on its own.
4:35
